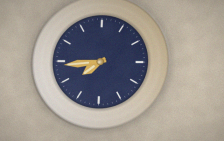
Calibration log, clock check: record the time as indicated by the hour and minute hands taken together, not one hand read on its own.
7:44
